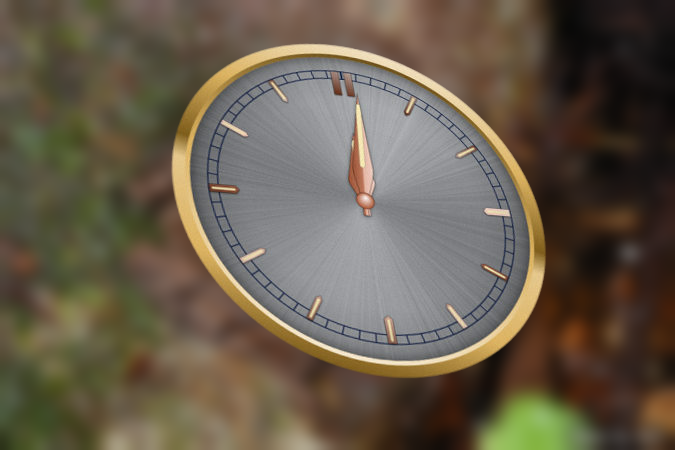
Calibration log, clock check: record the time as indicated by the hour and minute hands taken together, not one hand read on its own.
12:01
